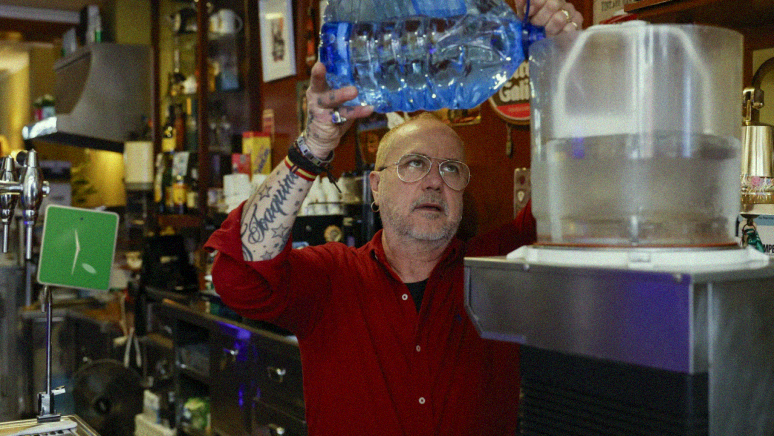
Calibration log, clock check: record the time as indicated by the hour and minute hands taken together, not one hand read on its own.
11:31
